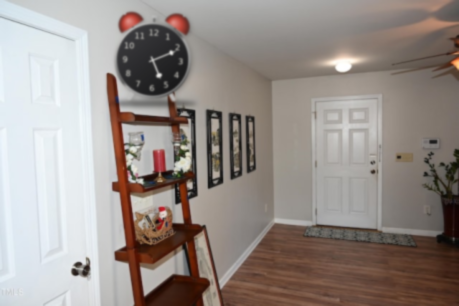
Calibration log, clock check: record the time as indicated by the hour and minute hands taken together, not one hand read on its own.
5:11
